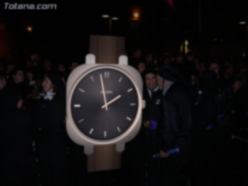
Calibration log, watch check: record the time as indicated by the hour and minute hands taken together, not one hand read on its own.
1:58
